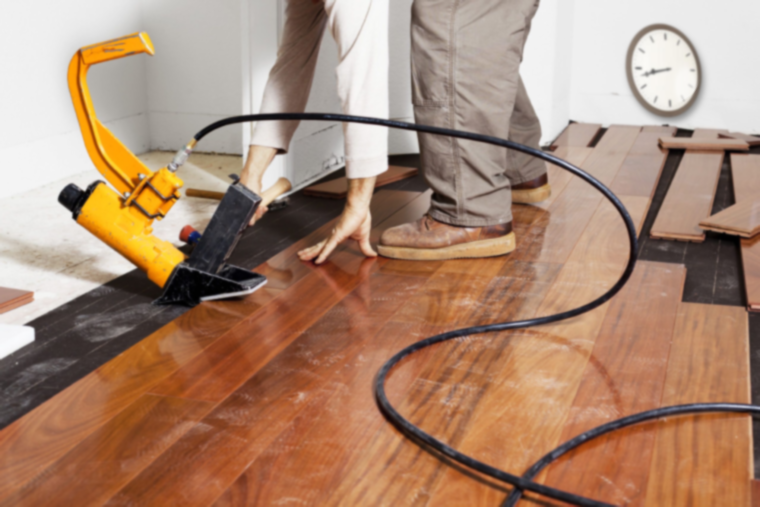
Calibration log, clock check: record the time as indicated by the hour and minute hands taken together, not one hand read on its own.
8:43
